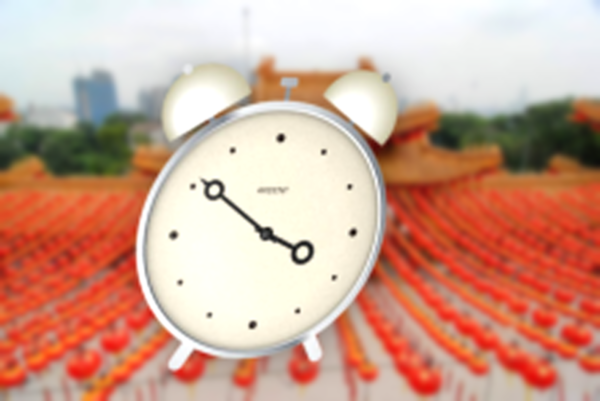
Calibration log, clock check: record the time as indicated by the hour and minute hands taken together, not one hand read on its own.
3:51
